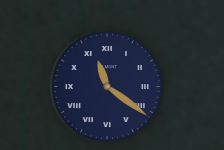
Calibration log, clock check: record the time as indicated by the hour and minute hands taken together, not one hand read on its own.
11:21
